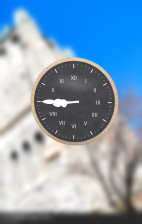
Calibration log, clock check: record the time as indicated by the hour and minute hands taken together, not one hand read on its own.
8:45
